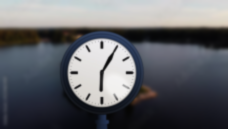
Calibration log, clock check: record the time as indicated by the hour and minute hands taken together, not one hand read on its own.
6:05
